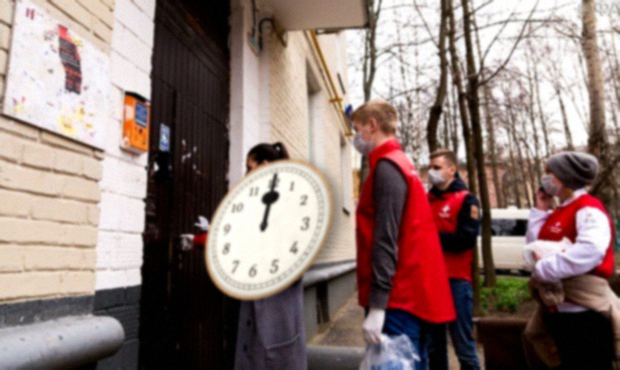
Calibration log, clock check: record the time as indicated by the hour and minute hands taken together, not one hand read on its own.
12:00
